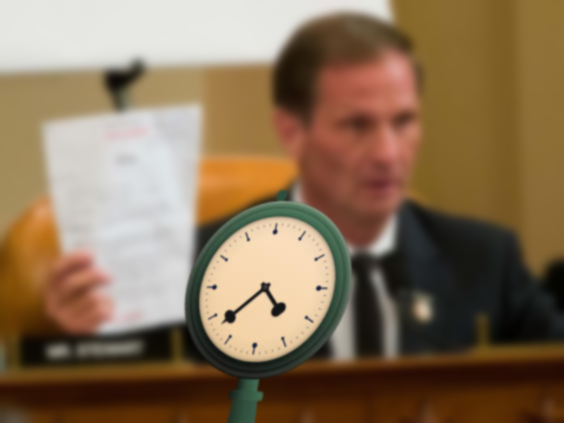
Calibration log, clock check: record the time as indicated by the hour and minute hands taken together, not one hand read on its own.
4:38
